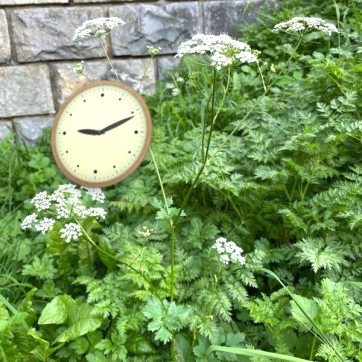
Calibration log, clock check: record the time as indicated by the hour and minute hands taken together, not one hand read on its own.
9:11
